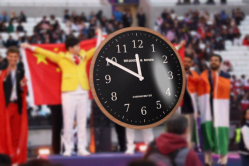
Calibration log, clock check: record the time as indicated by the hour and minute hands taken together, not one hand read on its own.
11:50
